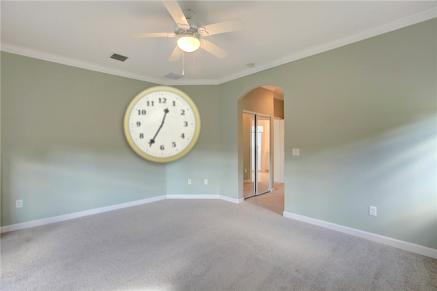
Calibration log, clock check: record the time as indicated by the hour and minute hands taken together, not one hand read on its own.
12:35
